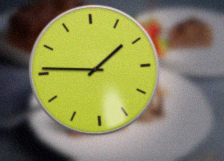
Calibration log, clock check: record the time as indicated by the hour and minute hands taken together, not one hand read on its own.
1:46
